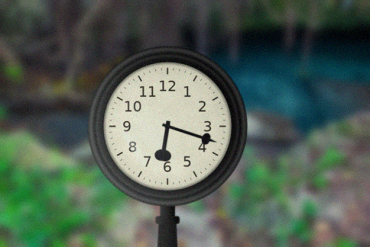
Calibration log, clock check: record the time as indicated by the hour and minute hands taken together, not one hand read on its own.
6:18
